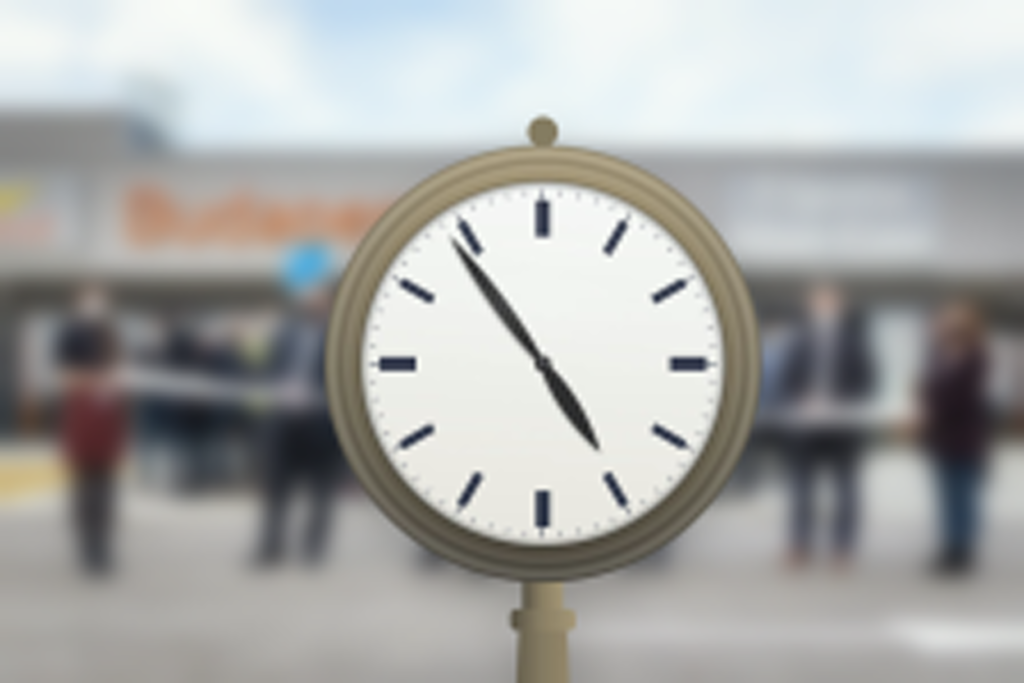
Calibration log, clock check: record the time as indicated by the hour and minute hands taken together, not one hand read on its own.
4:54
